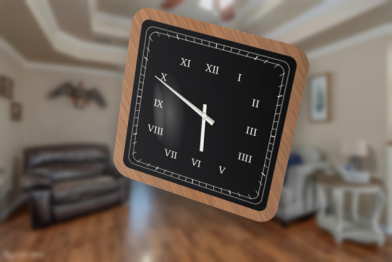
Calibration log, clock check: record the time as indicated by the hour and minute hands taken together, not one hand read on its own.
5:49
